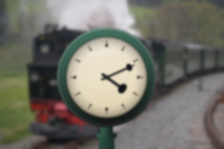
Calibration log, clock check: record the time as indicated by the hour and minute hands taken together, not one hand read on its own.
4:11
